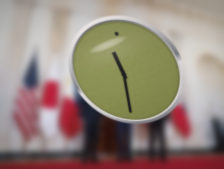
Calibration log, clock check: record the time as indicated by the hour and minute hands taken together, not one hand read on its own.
11:30
